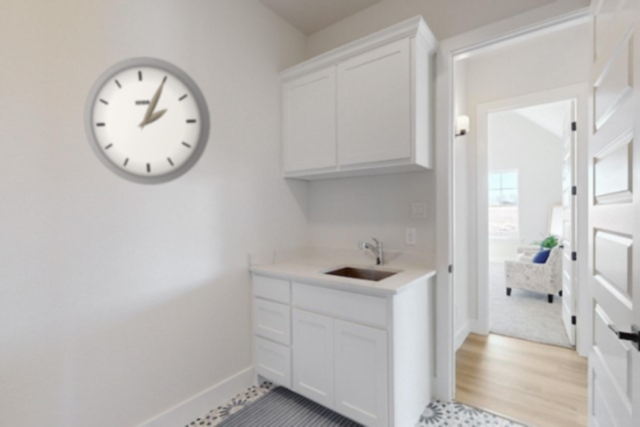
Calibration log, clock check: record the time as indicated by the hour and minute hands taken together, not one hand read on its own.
2:05
